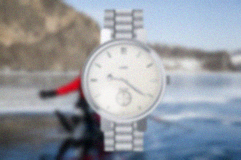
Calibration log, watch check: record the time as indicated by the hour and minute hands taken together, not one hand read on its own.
9:21
